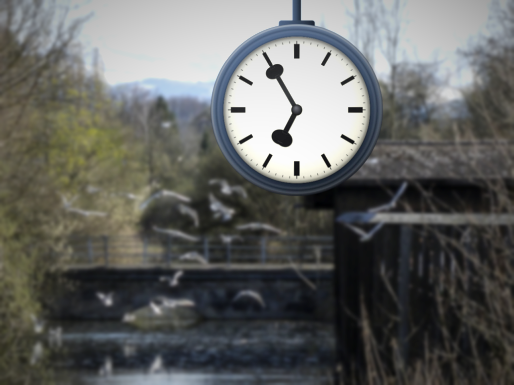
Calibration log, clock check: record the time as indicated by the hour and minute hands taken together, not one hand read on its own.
6:55
